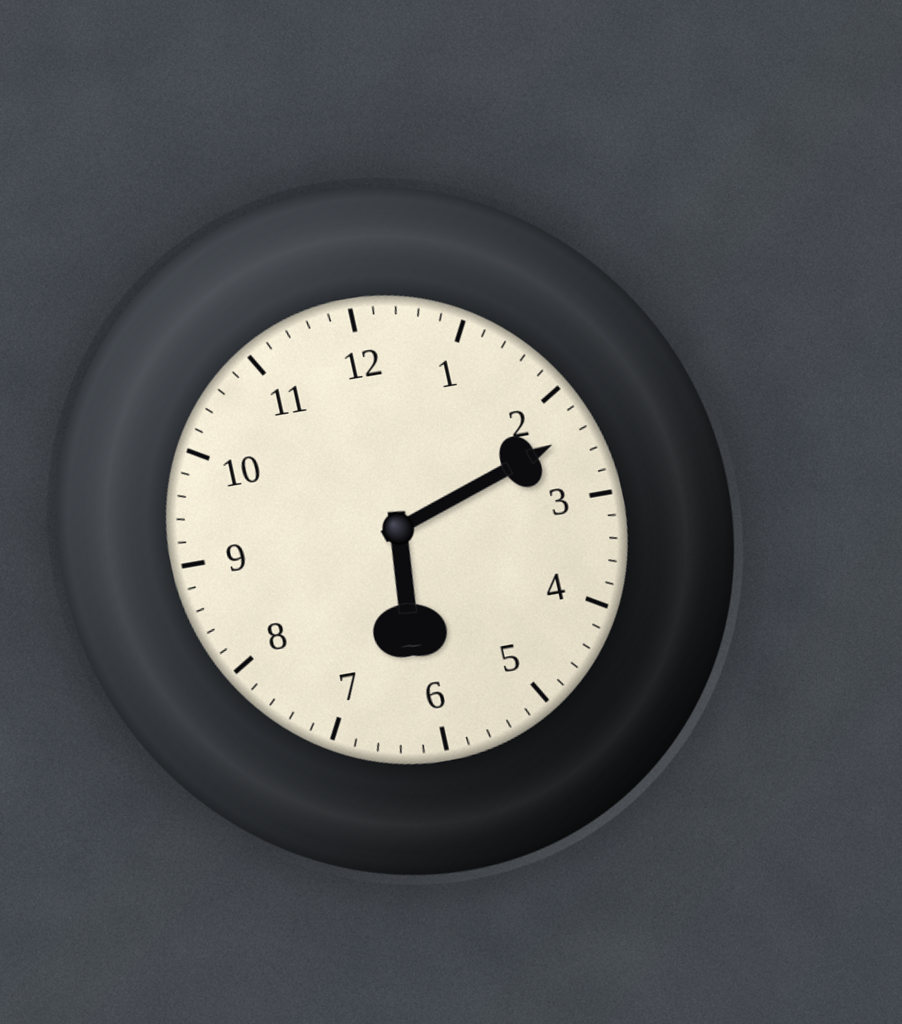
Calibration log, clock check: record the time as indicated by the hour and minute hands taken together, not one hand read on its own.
6:12
